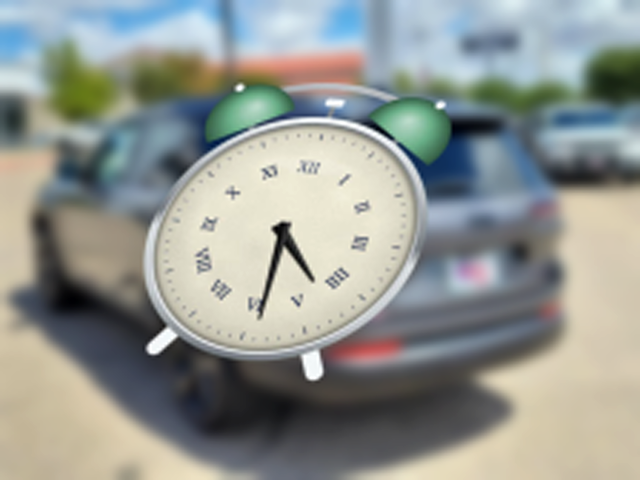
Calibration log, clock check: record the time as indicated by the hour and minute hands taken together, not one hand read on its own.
4:29
